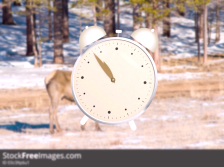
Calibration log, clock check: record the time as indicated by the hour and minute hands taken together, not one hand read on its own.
10:53
